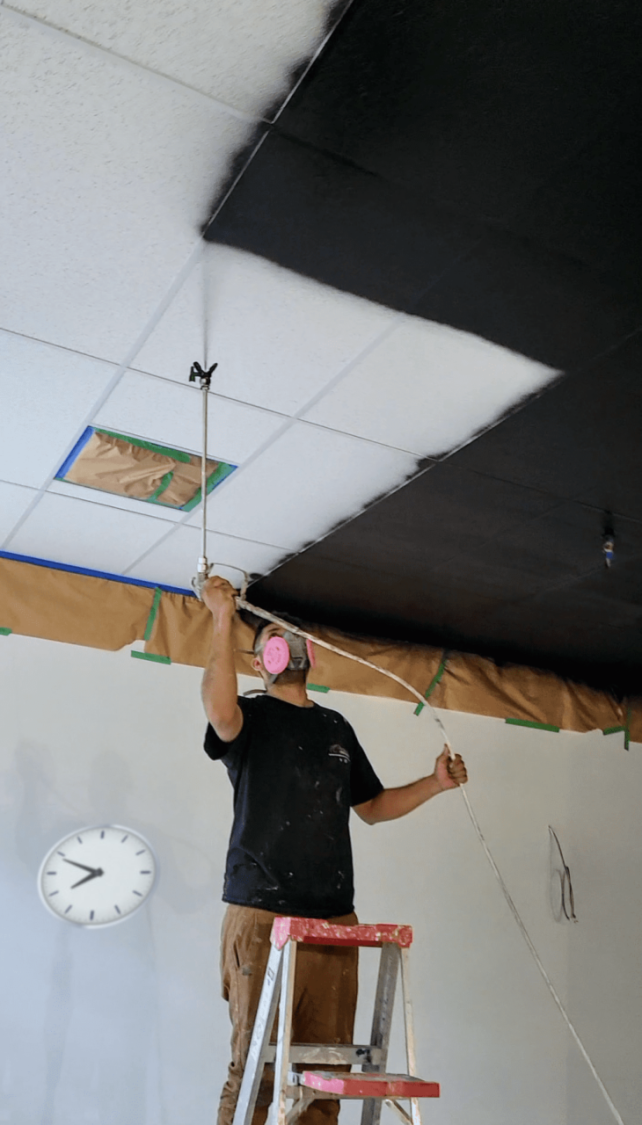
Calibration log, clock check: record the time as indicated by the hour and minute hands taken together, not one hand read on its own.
7:49
